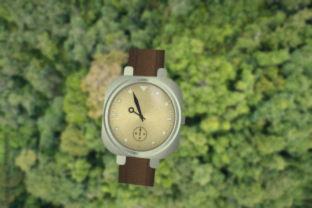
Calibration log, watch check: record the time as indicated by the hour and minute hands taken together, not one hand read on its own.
9:56
